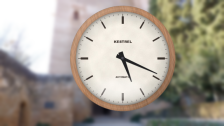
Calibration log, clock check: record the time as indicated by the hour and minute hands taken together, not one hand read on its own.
5:19
